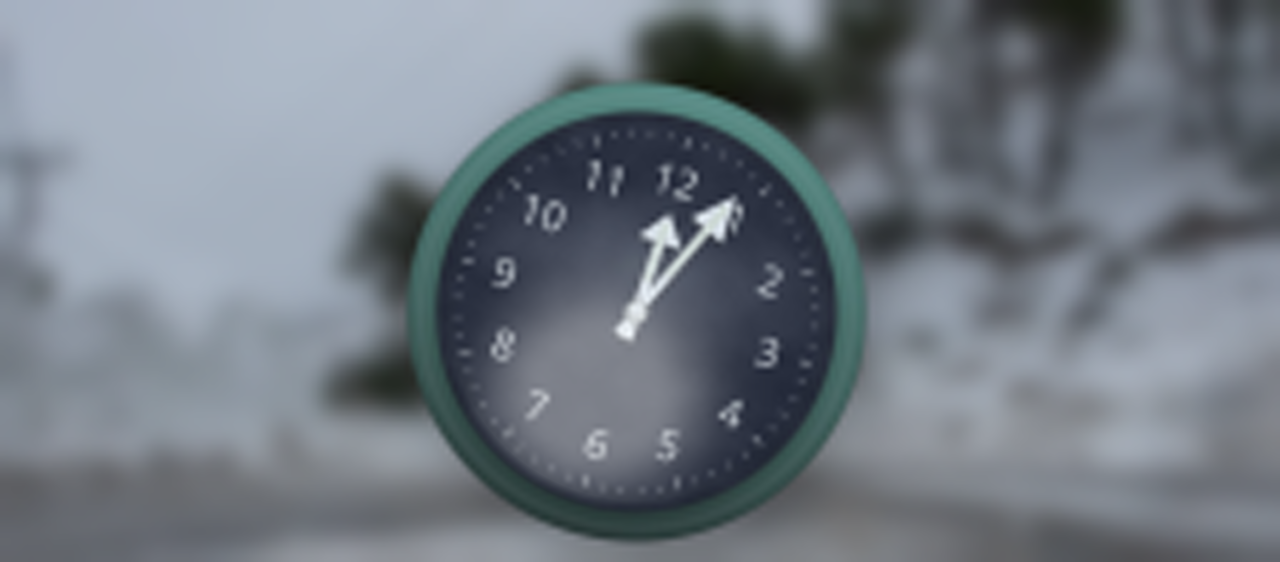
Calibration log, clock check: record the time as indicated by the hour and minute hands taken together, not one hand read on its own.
12:04
